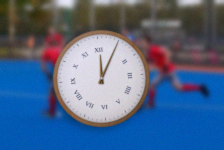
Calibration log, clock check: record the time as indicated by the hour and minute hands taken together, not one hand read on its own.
12:05
